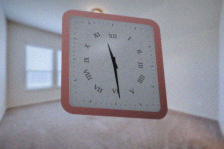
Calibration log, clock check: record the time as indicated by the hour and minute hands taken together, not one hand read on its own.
11:29
